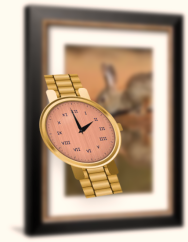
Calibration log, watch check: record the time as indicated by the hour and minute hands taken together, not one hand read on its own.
1:59
